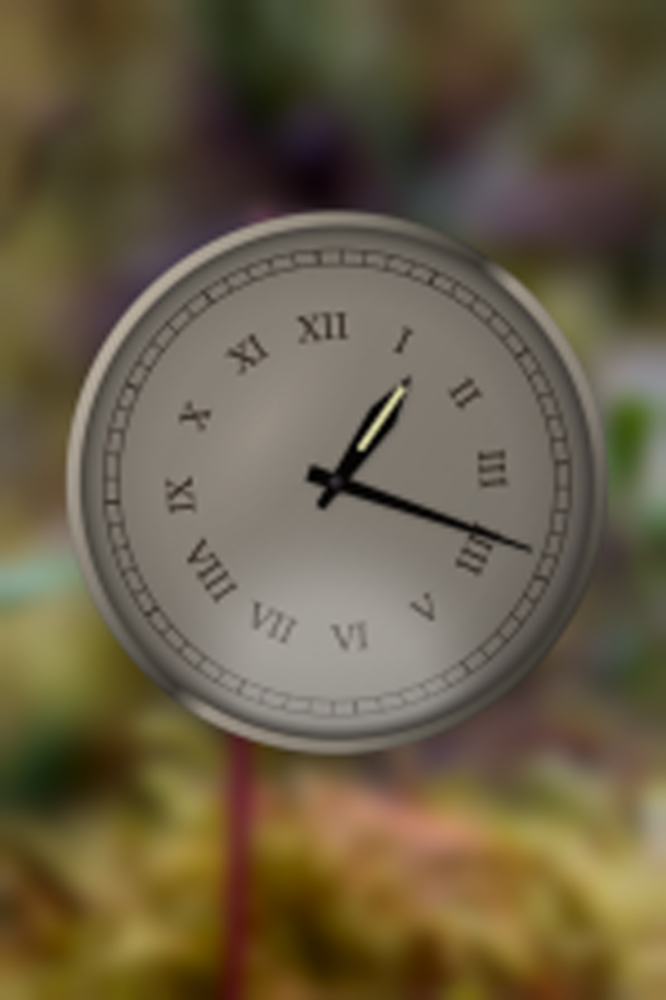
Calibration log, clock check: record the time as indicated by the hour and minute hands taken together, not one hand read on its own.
1:19
